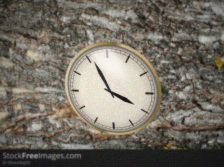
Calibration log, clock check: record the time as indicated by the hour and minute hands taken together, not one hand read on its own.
3:56
